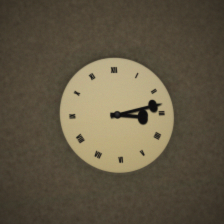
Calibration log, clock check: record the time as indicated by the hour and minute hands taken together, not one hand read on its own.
3:13
